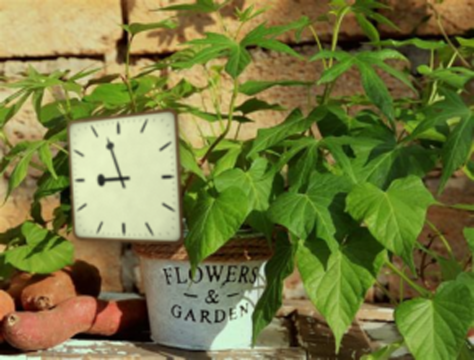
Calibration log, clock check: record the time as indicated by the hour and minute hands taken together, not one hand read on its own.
8:57
